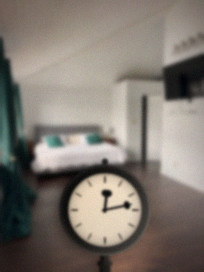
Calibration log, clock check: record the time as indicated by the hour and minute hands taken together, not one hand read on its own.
12:13
